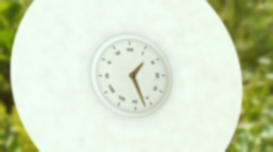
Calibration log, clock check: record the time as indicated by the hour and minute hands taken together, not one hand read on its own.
1:27
